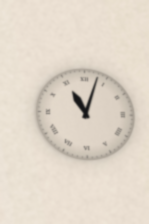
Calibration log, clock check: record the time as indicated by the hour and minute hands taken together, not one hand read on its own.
11:03
